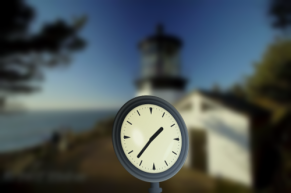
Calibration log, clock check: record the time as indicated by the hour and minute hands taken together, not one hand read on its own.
1:37
